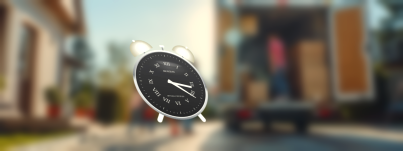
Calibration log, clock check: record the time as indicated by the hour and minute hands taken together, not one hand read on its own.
3:21
